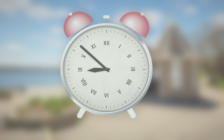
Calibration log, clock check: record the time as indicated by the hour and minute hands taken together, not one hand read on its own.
8:52
